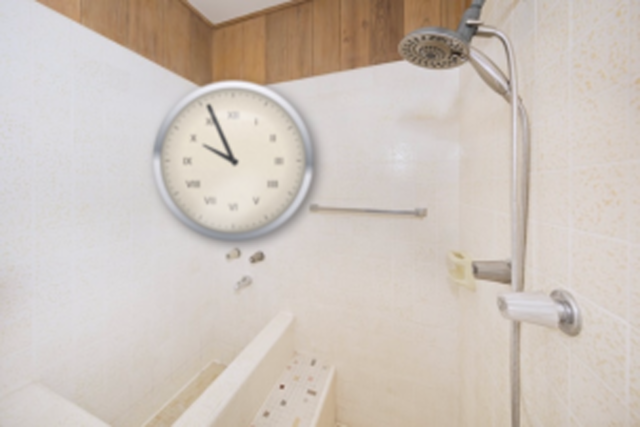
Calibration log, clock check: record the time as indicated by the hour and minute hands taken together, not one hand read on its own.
9:56
